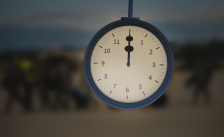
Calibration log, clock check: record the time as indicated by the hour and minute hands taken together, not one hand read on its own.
12:00
